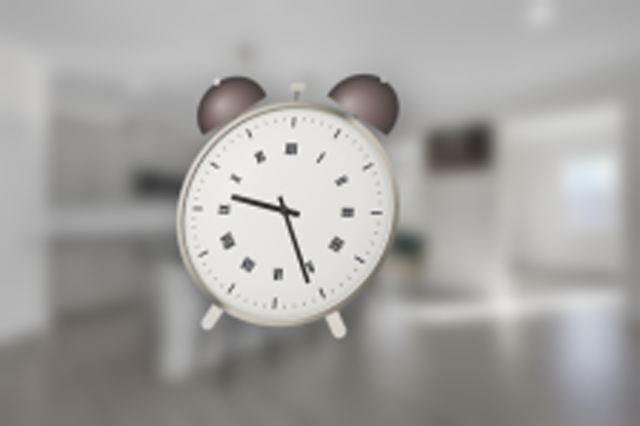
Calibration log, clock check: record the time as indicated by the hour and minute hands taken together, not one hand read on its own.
9:26
